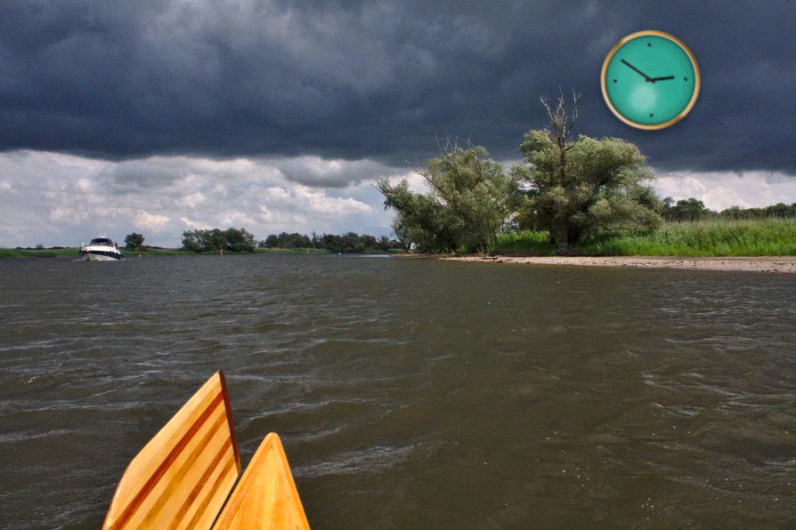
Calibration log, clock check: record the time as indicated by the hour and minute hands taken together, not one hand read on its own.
2:51
